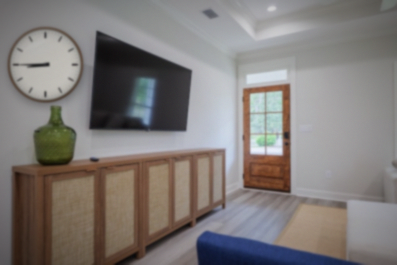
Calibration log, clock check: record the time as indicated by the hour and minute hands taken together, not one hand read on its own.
8:45
